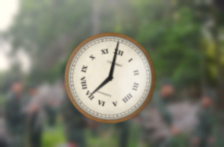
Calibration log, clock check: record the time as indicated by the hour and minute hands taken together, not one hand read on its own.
6:59
